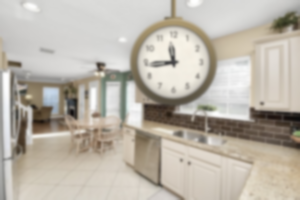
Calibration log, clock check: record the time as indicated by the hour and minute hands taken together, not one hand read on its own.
11:44
